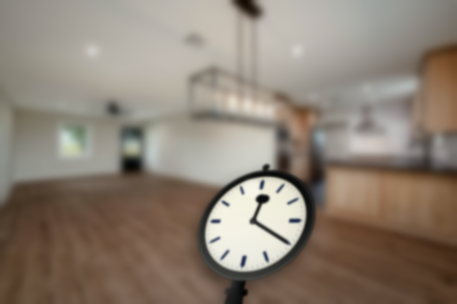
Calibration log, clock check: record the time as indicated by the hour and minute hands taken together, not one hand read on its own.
12:20
